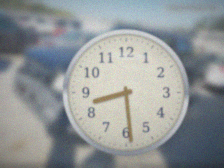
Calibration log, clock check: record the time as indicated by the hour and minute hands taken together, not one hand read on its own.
8:29
